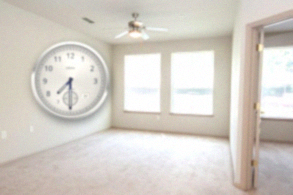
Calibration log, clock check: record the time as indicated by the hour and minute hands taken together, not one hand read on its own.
7:30
